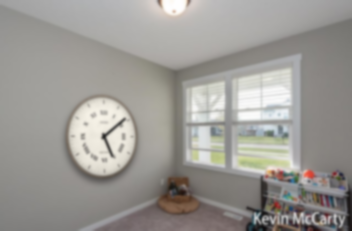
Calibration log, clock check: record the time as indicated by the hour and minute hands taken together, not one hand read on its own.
5:09
